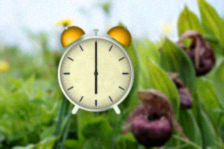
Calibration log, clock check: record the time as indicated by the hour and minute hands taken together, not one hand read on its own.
6:00
